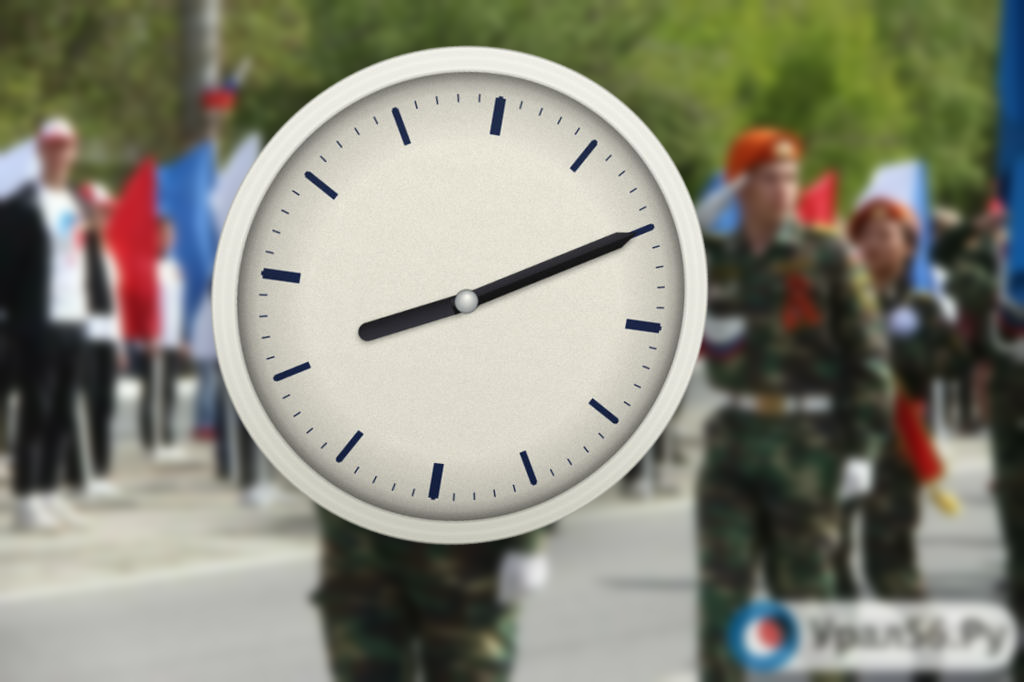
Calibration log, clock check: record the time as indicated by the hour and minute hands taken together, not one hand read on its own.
8:10
